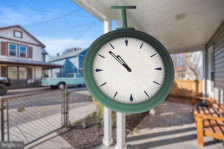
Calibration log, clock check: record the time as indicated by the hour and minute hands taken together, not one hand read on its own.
10:53
